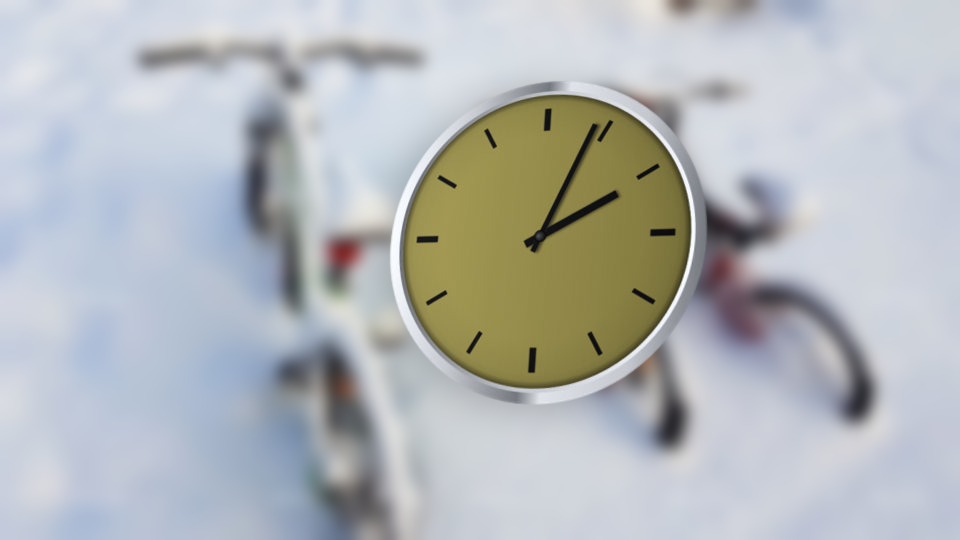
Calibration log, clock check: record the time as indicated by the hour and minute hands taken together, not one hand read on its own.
2:04
